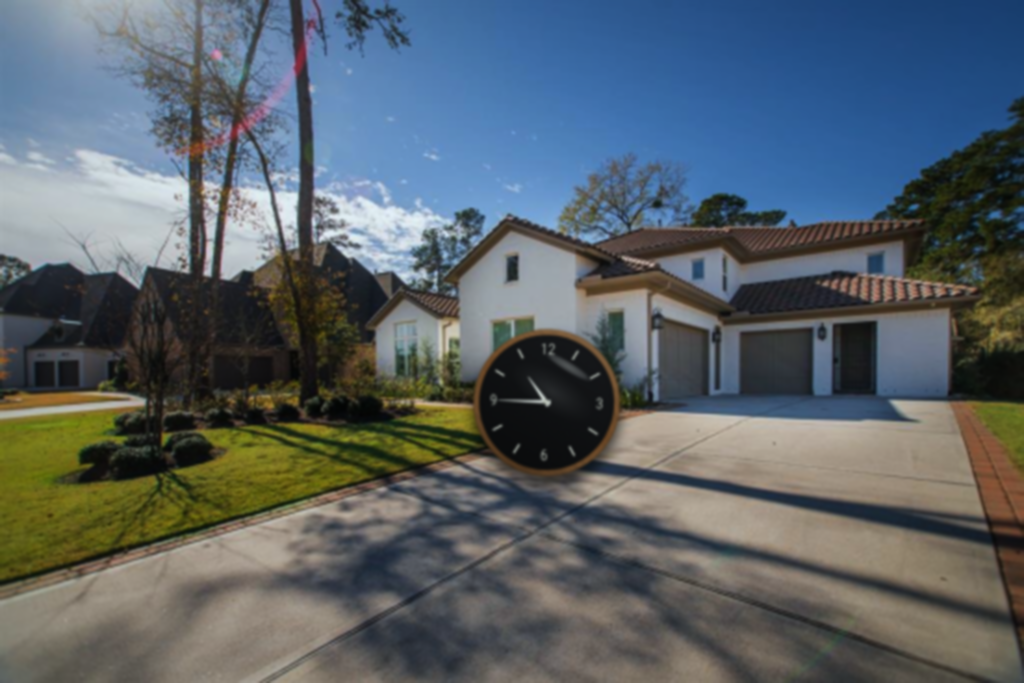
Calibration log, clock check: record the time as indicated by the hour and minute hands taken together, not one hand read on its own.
10:45
